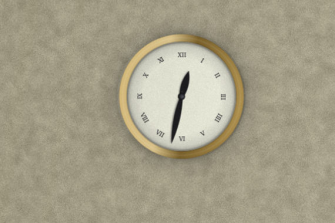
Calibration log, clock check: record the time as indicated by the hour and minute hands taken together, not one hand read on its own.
12:32
